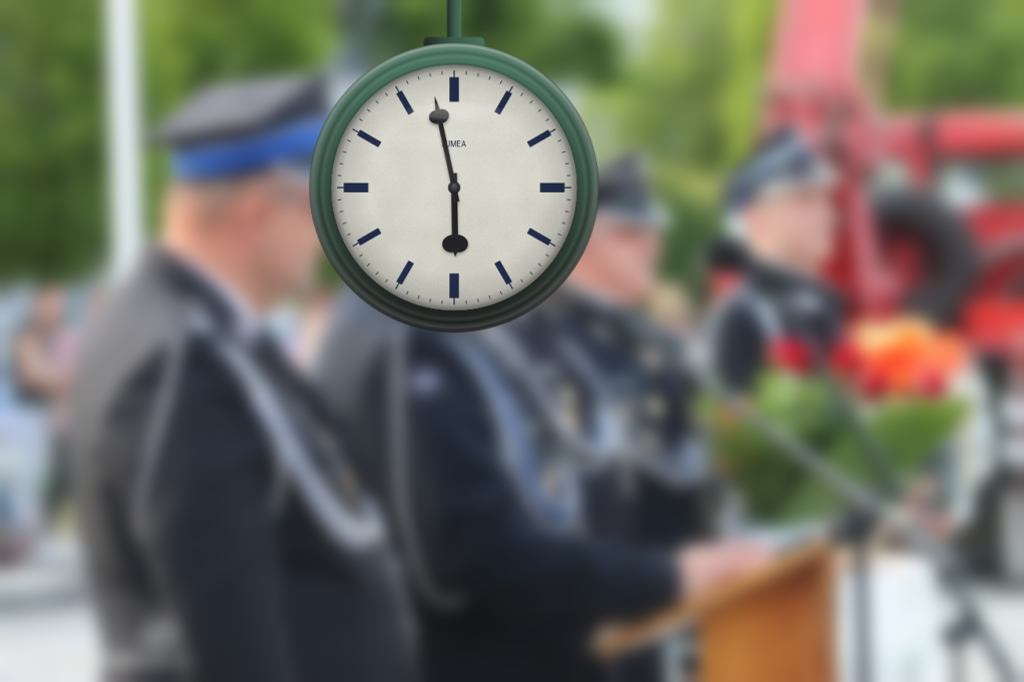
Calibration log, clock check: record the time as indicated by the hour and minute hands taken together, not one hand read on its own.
5:58
